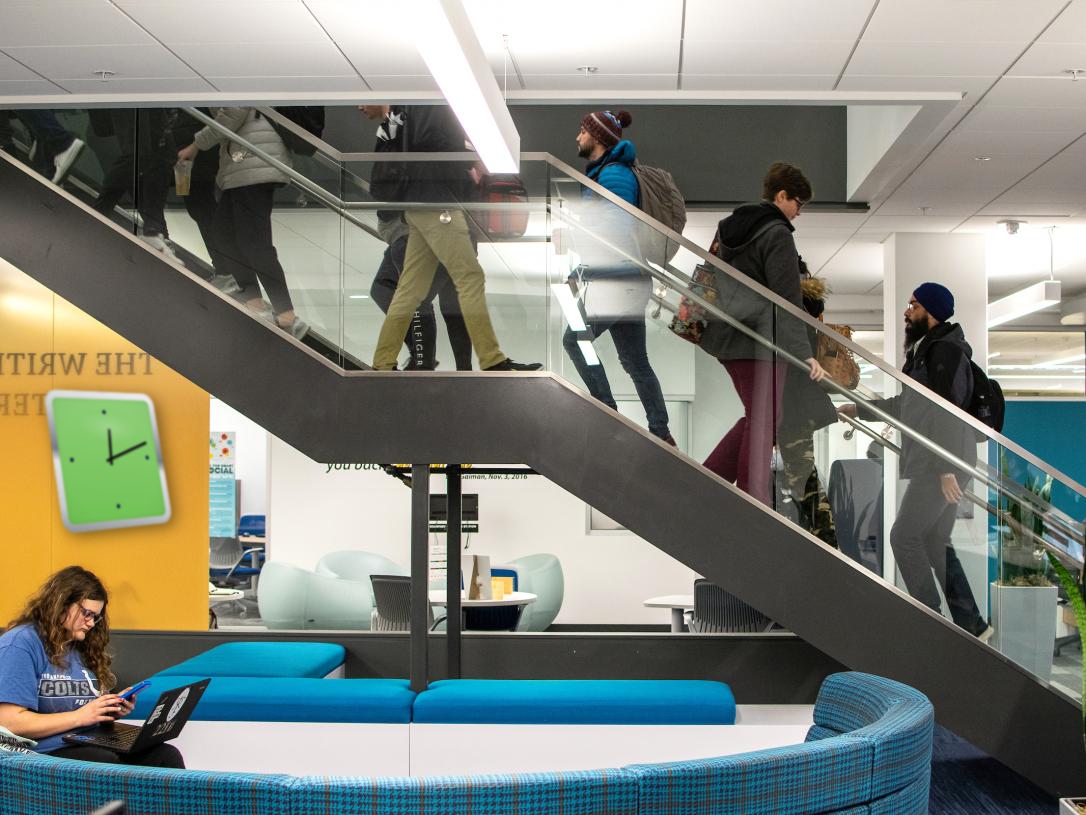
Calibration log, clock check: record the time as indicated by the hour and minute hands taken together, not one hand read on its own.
12:12
